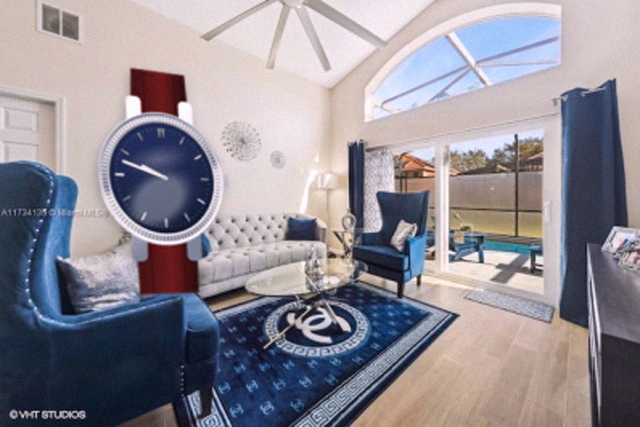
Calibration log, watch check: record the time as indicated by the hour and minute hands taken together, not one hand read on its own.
9:48
